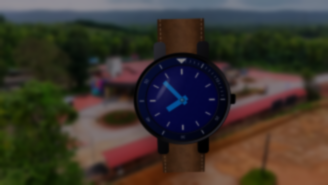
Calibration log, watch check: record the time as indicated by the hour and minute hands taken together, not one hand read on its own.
7:53
